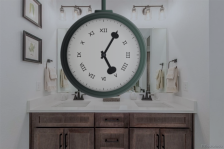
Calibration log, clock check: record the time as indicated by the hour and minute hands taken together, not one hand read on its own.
5:05
